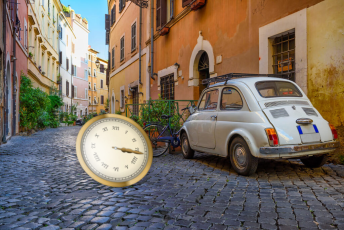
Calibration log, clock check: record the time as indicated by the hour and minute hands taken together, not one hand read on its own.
3:16
